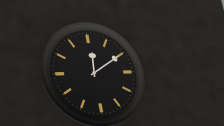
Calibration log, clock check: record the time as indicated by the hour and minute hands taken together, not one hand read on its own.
12:10
